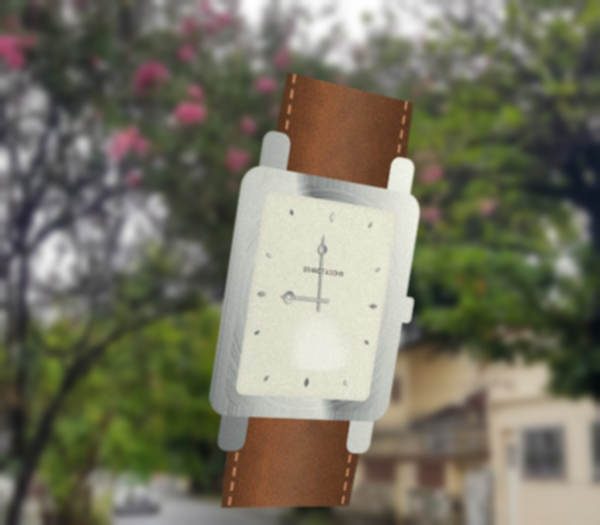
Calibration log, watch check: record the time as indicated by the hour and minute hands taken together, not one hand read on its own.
8:59
